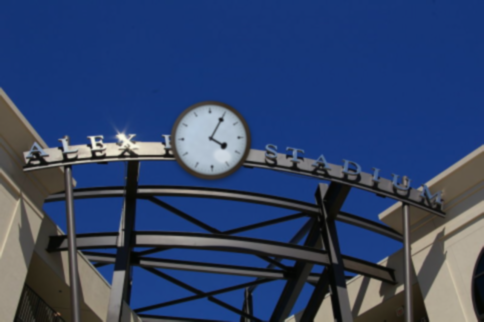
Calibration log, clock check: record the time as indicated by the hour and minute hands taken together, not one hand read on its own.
4:05
